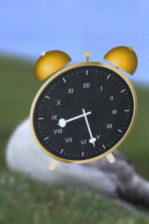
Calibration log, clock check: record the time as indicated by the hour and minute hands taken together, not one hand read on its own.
8:27
